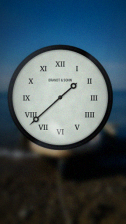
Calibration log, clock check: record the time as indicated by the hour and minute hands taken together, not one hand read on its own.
1:38
